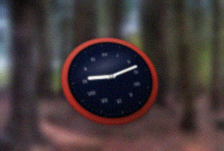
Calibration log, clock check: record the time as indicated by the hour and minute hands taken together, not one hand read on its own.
9:13
